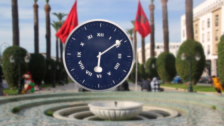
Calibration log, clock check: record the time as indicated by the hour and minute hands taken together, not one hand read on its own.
6:09
